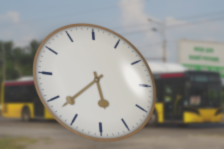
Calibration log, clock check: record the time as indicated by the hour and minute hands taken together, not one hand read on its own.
5:38
